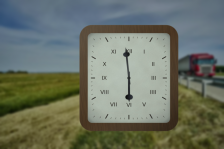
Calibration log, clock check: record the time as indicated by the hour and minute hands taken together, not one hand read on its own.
5:59
